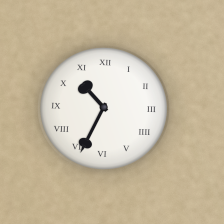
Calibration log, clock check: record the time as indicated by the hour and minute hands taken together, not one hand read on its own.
10:34
